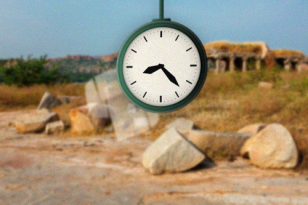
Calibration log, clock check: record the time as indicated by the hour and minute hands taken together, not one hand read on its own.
8:23
